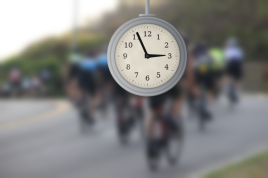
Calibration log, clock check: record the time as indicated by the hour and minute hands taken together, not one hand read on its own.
2:56
